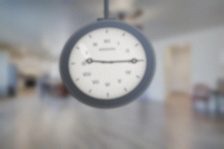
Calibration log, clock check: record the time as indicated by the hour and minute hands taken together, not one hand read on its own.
9:15
